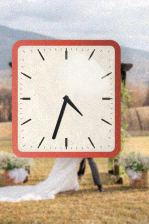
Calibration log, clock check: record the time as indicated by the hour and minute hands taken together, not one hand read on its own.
4:33
